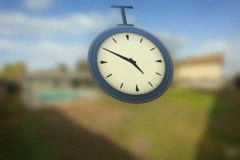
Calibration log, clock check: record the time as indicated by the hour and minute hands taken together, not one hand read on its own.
4:50
